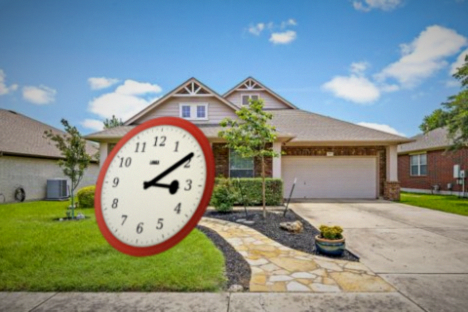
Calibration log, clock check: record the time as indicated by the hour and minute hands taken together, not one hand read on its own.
3:09
